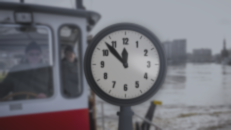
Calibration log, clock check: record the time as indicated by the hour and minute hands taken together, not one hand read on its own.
11:53
